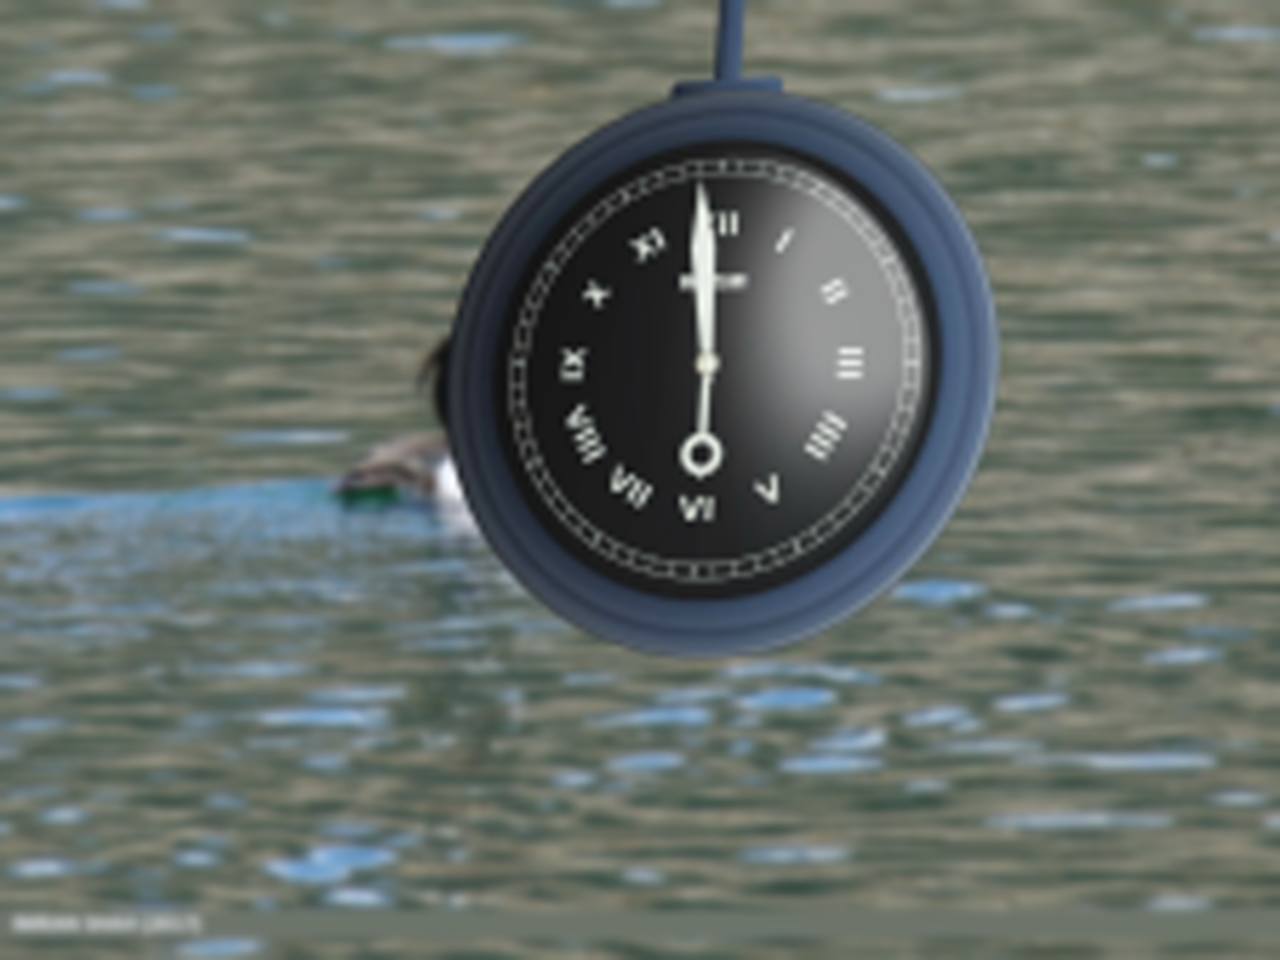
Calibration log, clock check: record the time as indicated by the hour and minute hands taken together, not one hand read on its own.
5:59
